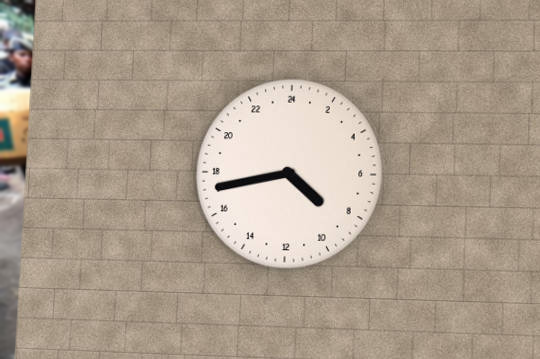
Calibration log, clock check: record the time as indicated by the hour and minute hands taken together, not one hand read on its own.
8:43
